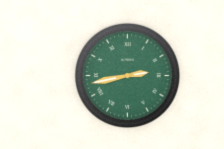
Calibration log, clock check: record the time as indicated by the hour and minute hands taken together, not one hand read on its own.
2:43
